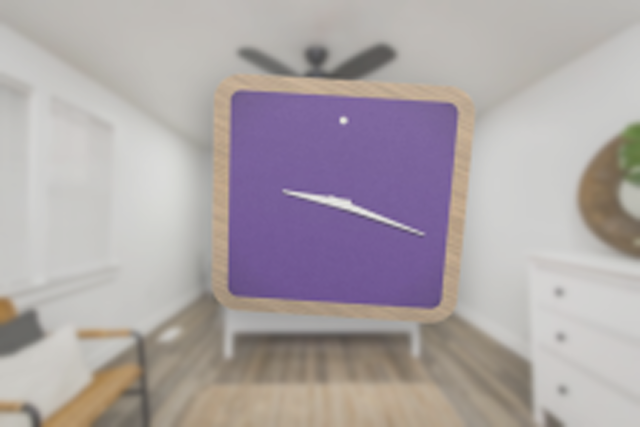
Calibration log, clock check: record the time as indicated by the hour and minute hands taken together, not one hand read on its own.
9:18
